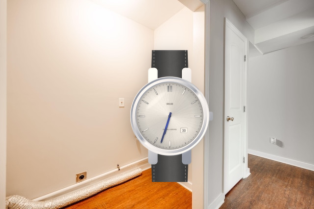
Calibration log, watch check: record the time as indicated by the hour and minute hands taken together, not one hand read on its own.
6:33
